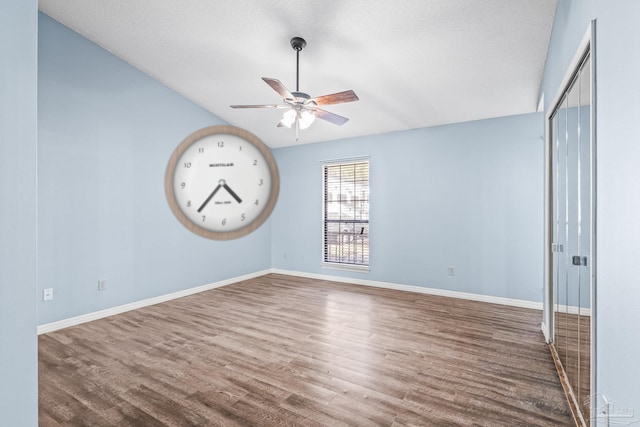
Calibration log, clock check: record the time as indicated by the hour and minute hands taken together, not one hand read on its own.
4:37
